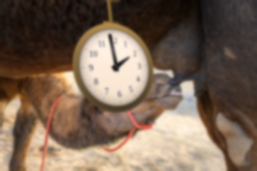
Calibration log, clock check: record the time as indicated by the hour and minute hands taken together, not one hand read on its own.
1:59
